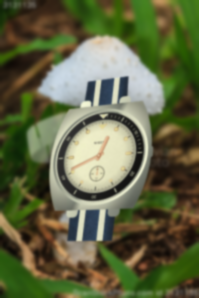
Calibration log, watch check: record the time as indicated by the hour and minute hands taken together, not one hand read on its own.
12:41
